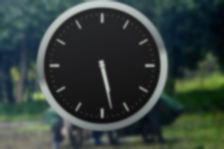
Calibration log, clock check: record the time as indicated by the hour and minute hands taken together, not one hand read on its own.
5:28
